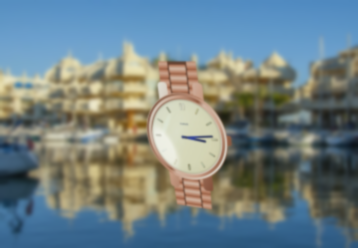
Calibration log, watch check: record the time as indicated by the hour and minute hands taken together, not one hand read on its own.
3:14
